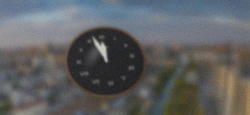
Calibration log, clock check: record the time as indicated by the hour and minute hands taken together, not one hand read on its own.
11:57
